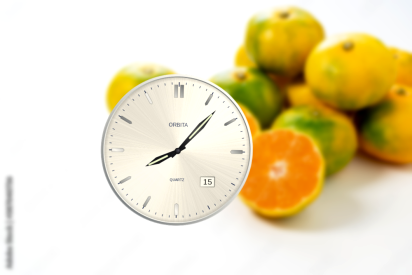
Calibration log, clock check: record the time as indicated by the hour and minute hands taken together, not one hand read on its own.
8:07
